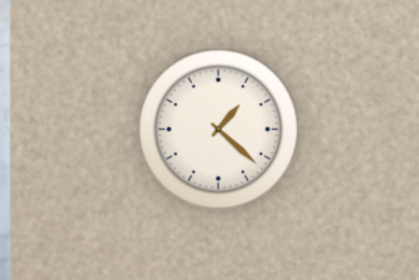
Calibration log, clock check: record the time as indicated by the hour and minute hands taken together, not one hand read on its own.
1:22
